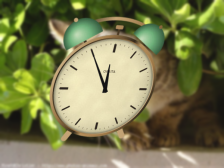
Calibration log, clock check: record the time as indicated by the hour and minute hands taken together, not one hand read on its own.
11:55
